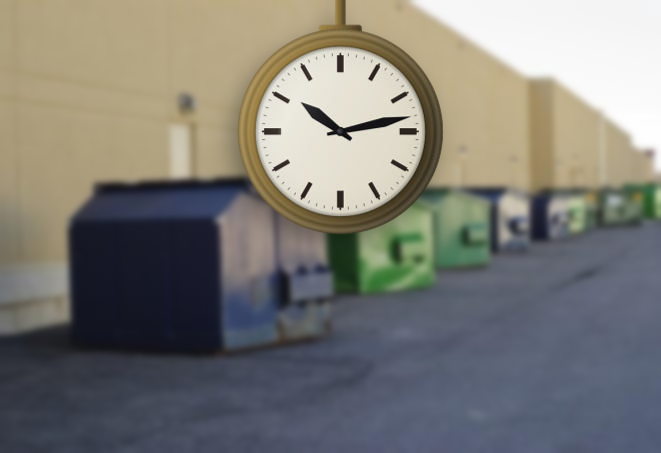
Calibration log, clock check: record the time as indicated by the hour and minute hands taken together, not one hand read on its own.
10:13
